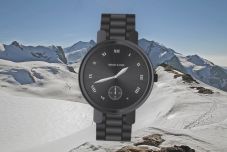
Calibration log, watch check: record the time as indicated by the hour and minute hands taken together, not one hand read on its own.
1:42
